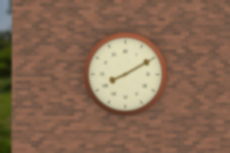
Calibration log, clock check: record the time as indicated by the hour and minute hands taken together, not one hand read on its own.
8:10
